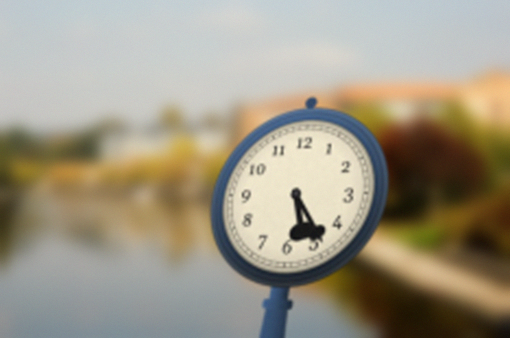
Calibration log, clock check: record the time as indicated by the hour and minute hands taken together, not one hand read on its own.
5:24
